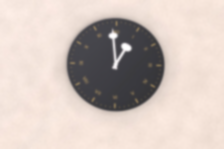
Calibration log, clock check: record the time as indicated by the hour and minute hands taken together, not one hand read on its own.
12:59
